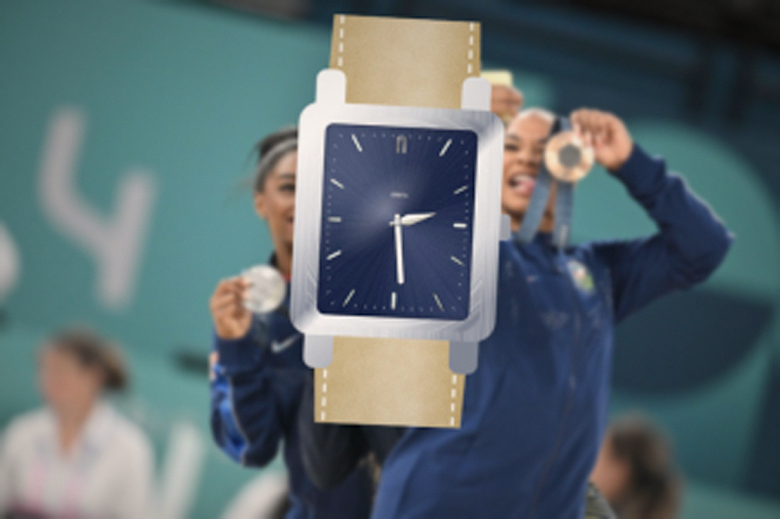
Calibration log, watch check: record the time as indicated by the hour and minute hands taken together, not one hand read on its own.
2:29
